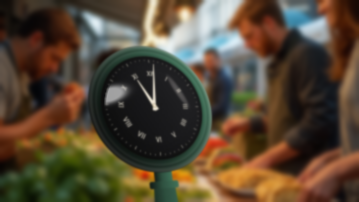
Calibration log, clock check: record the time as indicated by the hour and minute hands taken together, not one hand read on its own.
11:01
